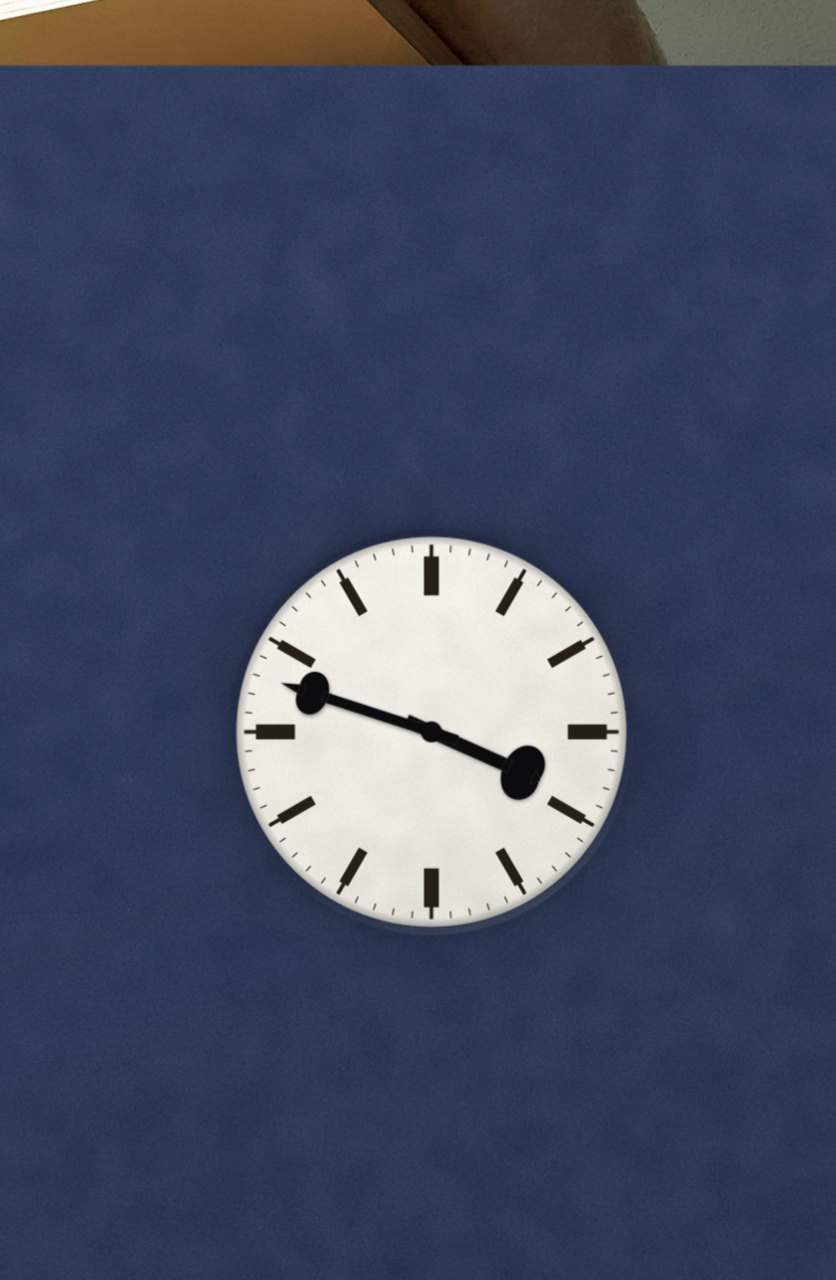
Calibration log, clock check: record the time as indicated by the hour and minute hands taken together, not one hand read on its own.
3:48
